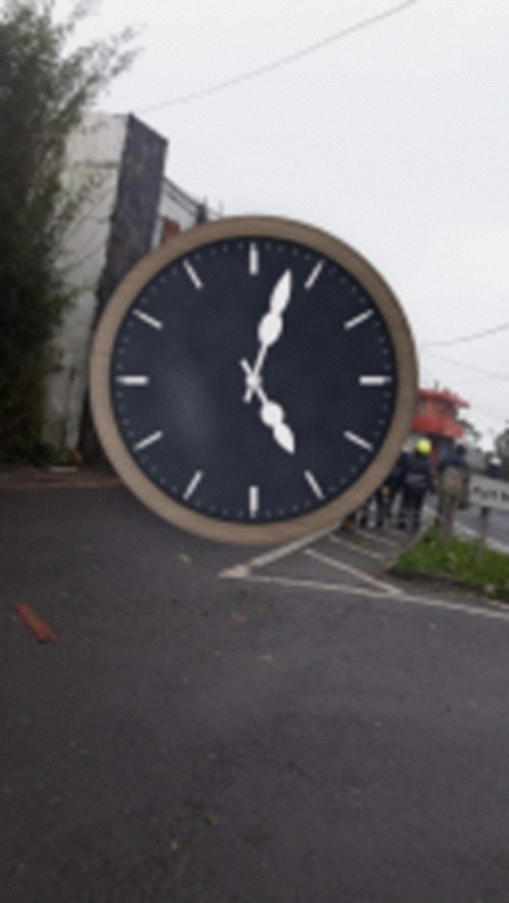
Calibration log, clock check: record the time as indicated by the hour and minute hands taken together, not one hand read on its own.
5:03
